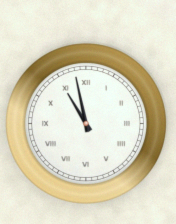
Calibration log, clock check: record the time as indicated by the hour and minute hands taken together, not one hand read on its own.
10:58
